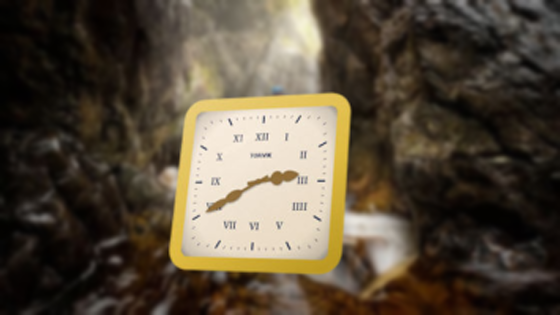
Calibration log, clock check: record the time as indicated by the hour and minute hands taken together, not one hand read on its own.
2:40
